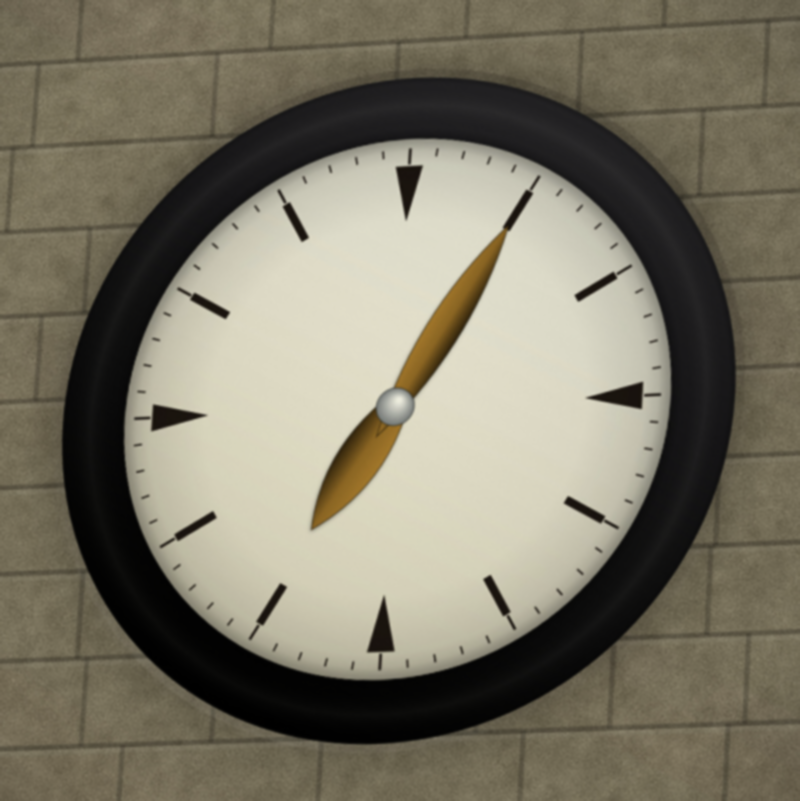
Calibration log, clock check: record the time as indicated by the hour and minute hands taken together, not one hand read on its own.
7:05
